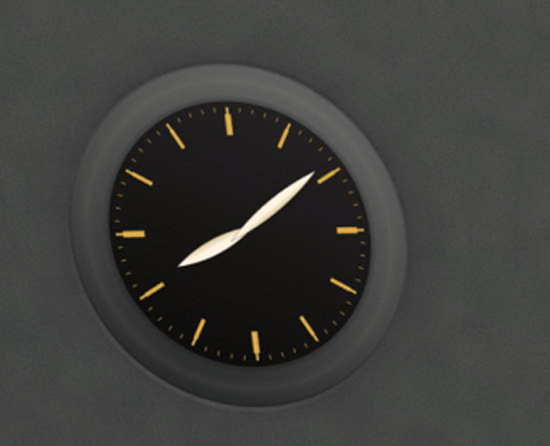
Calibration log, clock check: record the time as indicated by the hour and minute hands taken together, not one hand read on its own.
8:09
